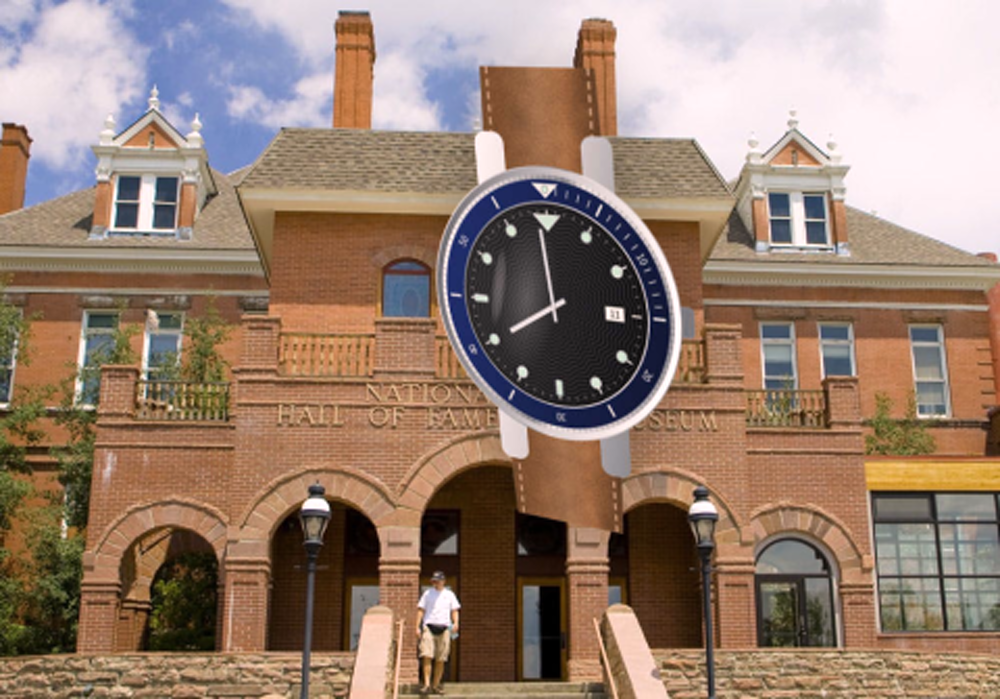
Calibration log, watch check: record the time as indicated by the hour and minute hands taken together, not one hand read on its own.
7:59
